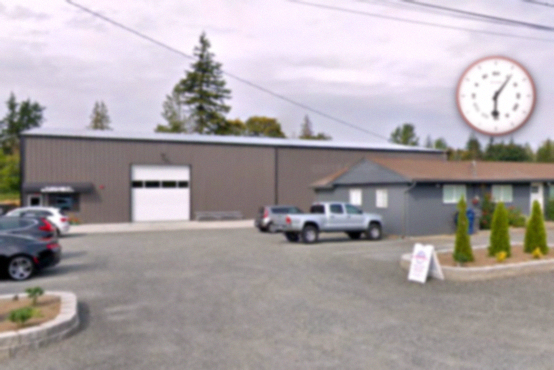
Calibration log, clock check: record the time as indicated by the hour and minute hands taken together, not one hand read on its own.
6:06
